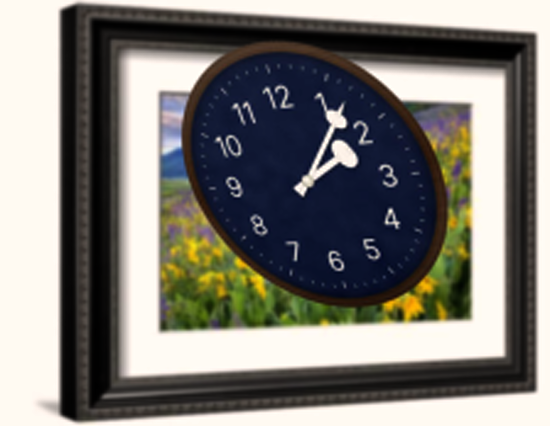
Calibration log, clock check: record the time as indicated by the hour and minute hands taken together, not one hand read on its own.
2:07
